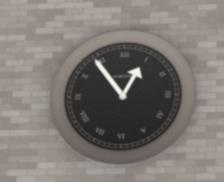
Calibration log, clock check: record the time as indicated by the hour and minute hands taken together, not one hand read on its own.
12:54
